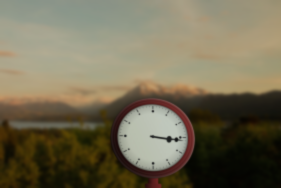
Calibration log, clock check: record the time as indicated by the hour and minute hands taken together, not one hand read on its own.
3:16
